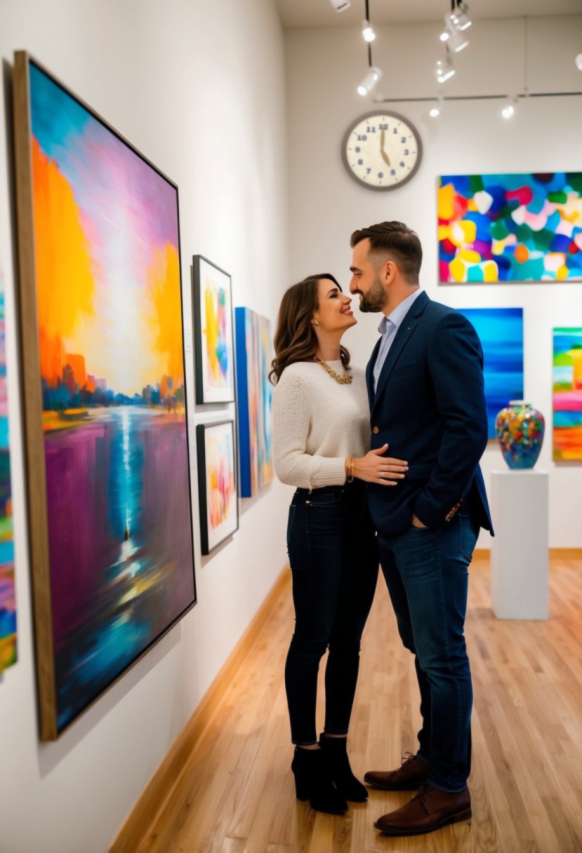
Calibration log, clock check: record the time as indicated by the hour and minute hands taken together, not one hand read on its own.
5:00
